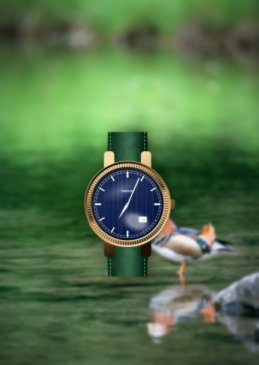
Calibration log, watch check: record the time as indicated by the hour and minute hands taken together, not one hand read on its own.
7:04
